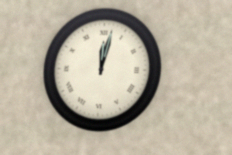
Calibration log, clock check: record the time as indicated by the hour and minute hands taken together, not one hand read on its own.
12:02
